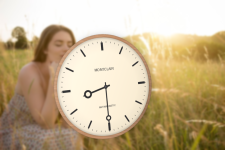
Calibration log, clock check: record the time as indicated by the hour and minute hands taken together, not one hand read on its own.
8:30
